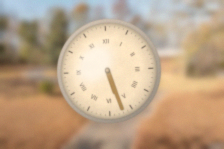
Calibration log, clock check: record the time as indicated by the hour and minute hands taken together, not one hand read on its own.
5:27
